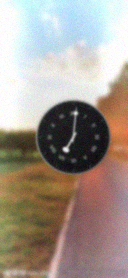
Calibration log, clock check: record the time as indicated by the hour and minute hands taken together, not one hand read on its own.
7:01
